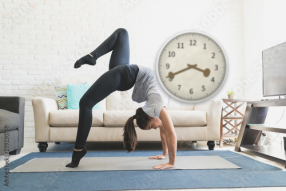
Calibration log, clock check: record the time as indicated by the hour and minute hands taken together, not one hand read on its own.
3:41
